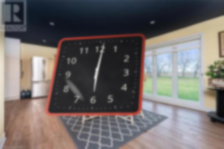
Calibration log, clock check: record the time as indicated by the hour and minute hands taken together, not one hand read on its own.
6:01
